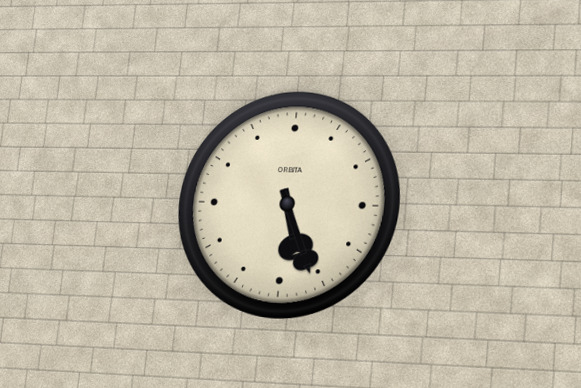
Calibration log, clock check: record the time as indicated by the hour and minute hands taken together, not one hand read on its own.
5:26
